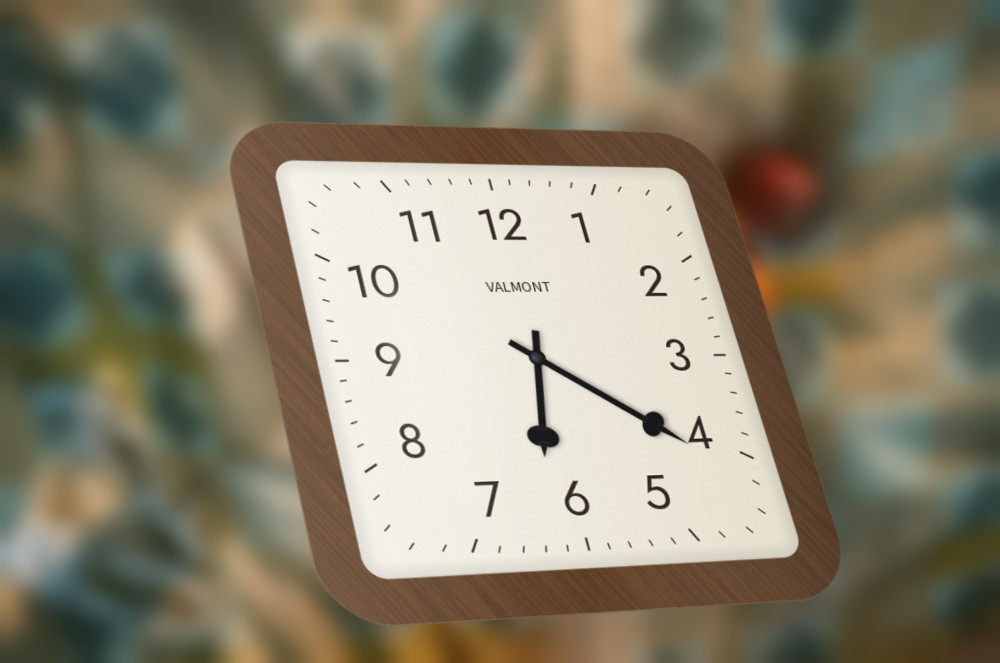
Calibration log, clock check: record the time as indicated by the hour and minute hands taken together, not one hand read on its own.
6:21
